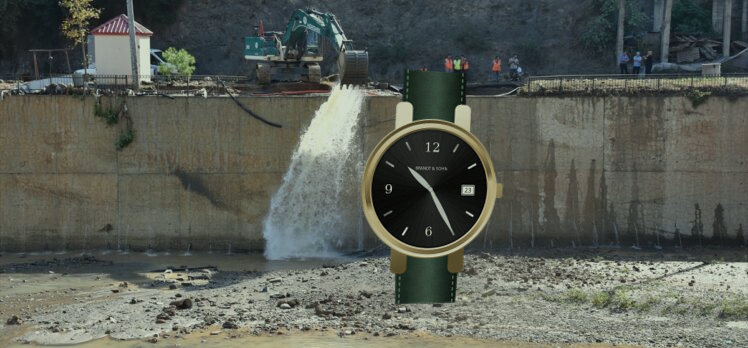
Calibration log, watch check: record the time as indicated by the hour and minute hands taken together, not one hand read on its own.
10:25
